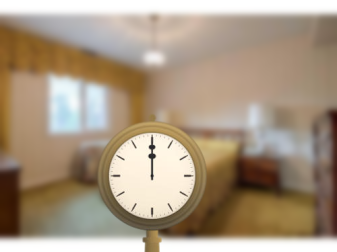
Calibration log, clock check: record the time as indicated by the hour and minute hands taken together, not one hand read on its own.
12:00
